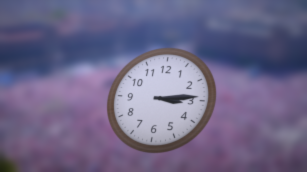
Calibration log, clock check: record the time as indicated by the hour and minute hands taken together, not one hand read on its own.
3:14
